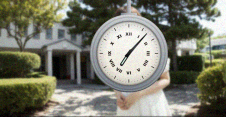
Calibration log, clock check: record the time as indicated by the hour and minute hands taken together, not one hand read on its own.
7:07
